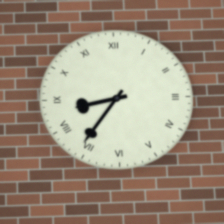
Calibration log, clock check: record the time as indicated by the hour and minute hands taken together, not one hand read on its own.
8:36
